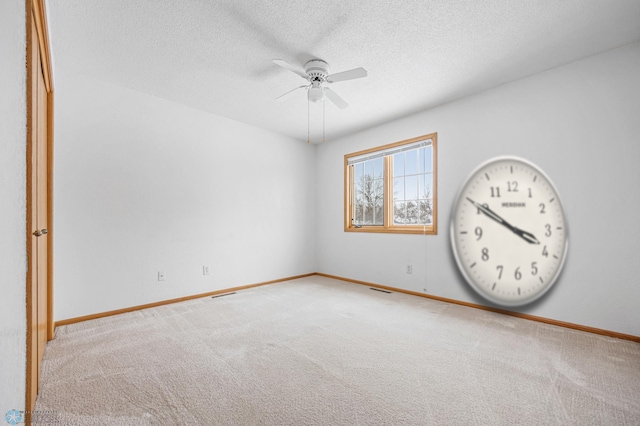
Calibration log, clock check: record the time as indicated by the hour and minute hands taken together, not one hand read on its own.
3:50
